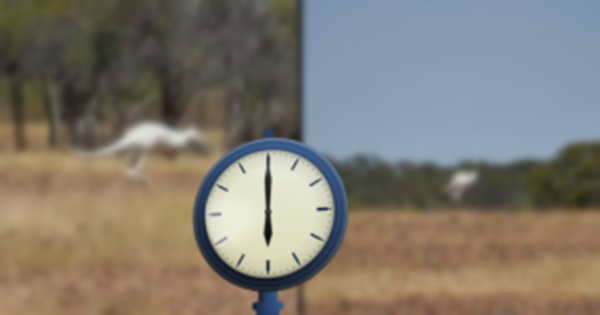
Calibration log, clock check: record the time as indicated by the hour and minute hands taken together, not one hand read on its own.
6:00
